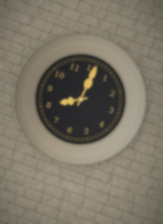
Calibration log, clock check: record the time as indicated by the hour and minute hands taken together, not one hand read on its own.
8:01
